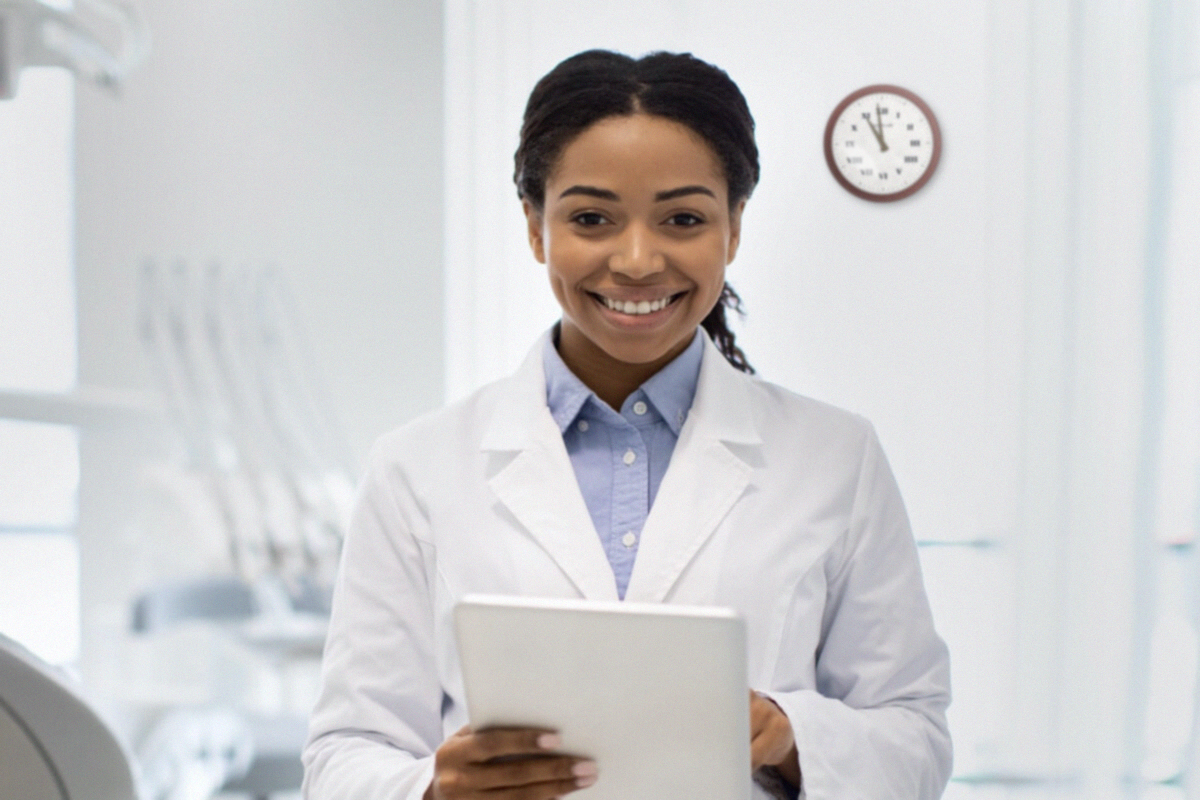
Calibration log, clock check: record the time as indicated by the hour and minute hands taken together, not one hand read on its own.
10:59
